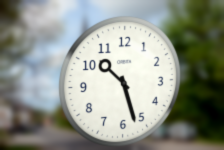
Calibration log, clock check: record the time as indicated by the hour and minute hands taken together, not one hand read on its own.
10:27
